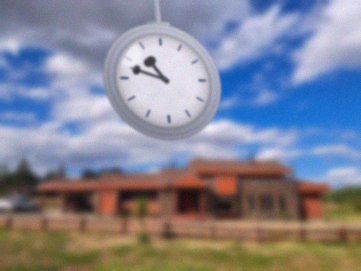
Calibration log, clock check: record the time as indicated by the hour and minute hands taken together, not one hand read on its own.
10:48
